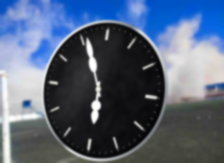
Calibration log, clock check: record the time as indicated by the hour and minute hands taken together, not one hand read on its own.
5:56
